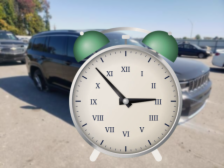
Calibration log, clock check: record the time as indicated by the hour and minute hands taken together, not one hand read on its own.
2:53
